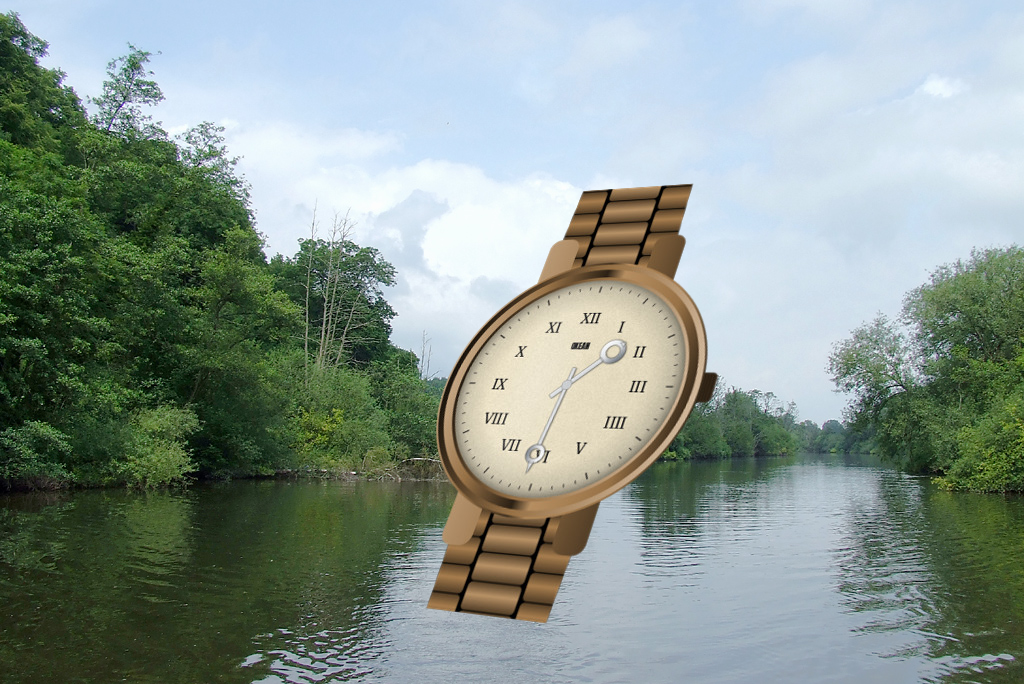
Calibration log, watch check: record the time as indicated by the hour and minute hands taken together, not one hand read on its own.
1:31
